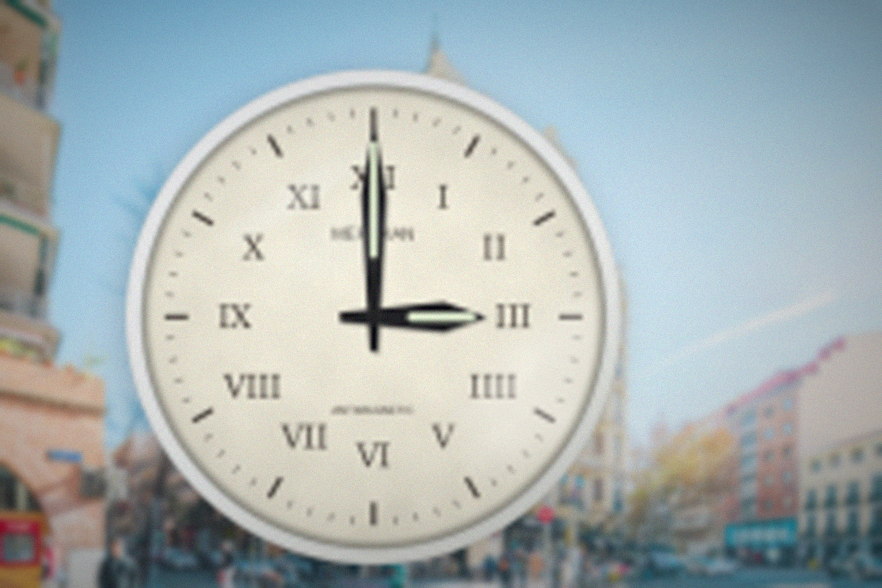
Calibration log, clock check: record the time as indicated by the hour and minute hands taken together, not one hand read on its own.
3:00
